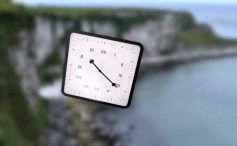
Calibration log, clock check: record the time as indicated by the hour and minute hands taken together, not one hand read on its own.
10:21
